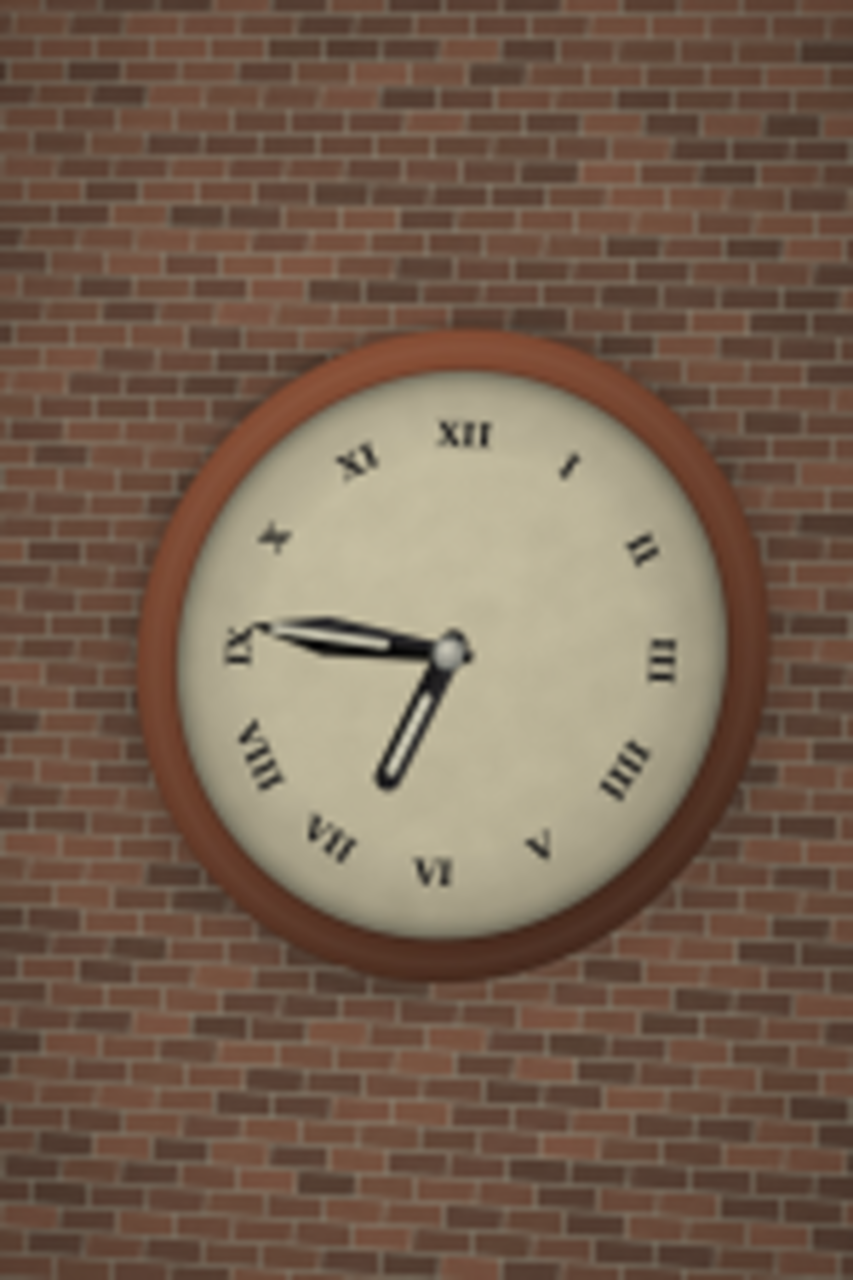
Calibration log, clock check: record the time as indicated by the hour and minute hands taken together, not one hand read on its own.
6:46
